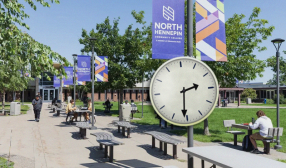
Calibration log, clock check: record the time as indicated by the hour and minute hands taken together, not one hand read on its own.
2:31
